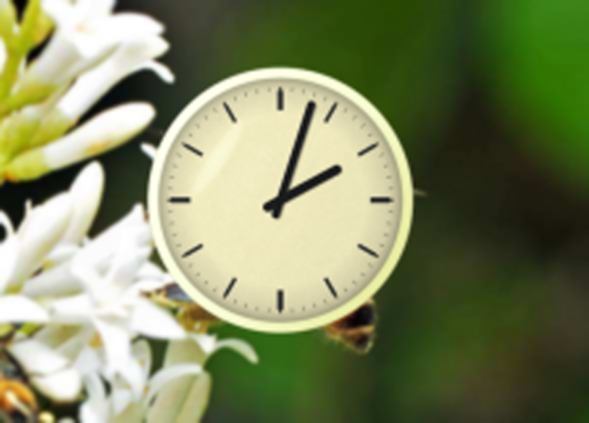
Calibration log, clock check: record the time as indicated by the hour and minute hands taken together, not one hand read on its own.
2:03
